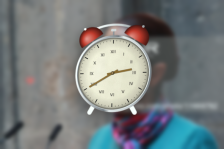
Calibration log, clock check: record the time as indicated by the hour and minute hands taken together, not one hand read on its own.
2:40
